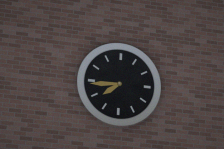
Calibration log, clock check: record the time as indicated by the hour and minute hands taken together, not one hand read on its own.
7:44
